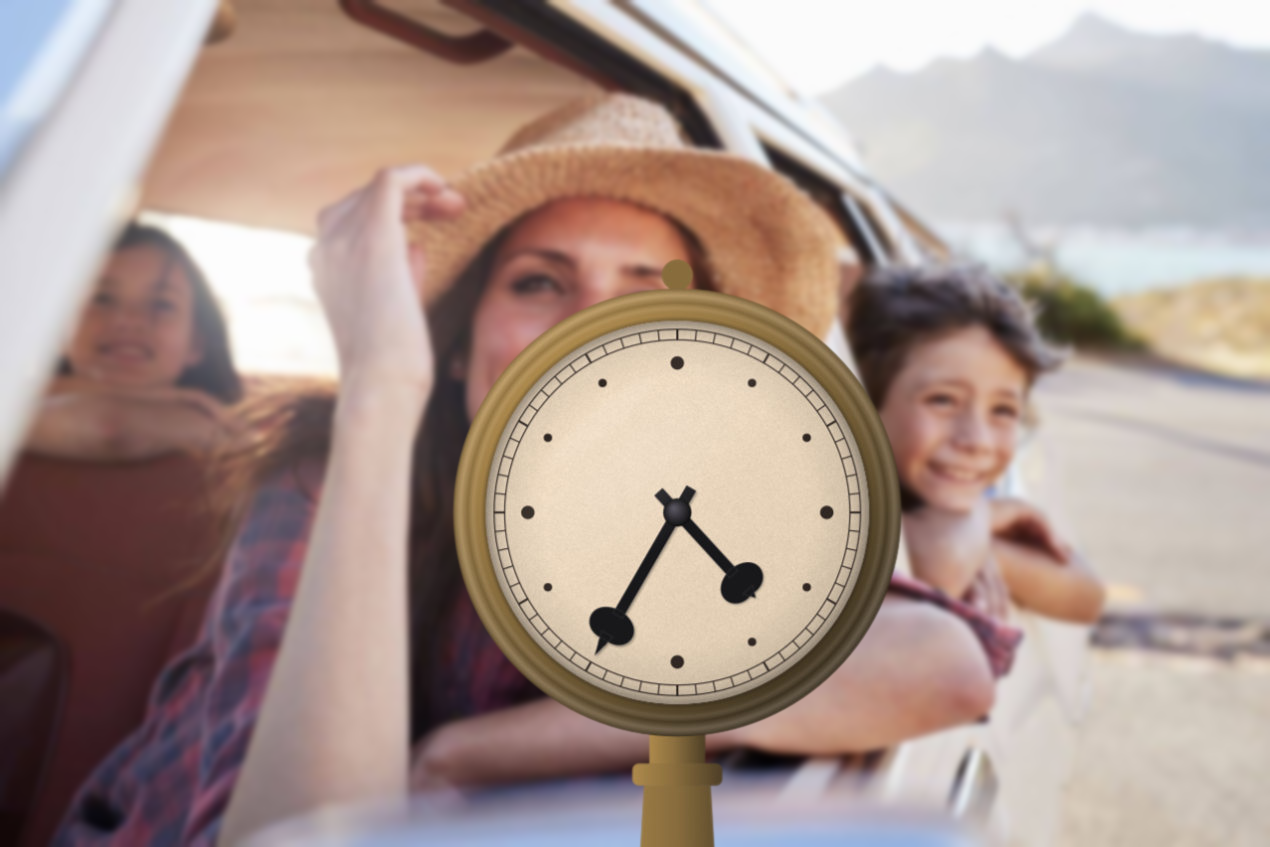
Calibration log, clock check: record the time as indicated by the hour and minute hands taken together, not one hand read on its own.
4:35
